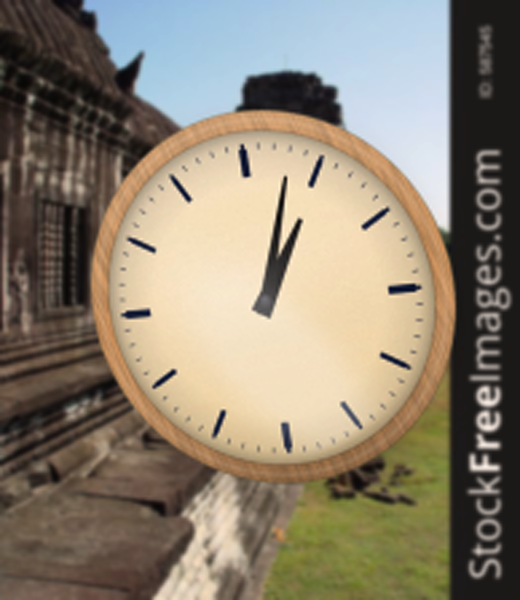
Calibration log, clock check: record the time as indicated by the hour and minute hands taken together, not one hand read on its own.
1:03
